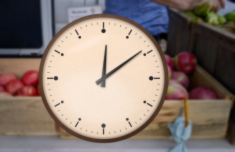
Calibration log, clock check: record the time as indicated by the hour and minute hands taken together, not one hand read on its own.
12:09
